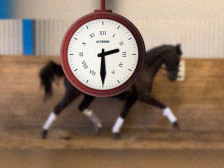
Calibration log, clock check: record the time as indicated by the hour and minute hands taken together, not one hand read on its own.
2:30
